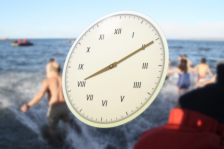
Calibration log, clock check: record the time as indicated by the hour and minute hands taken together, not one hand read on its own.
8:10
